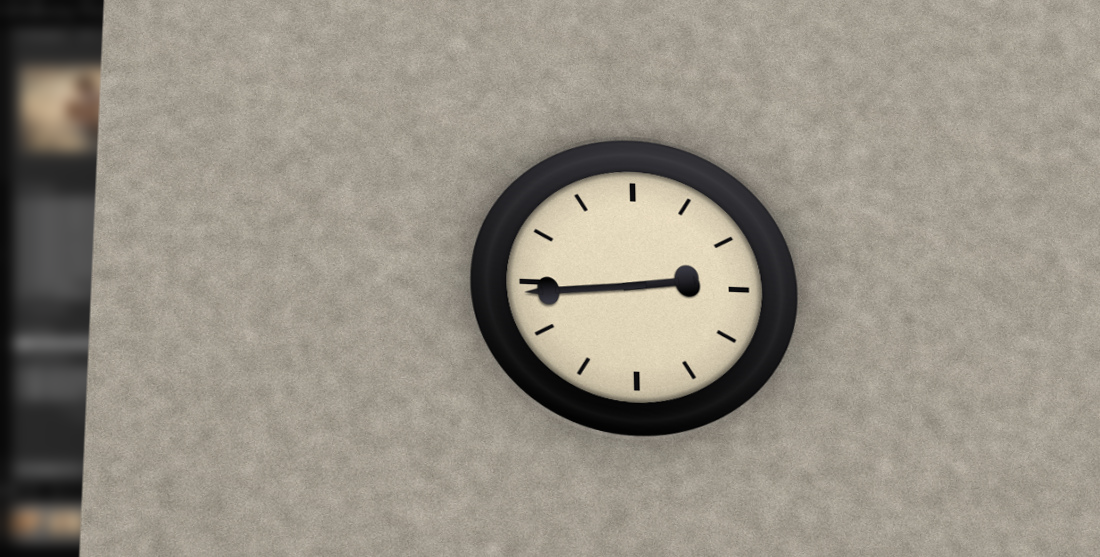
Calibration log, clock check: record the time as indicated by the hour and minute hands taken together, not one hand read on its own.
2:44
